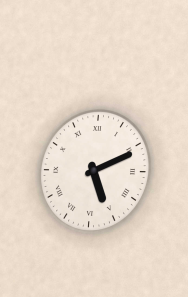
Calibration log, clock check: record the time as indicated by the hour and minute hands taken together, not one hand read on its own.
5:11
